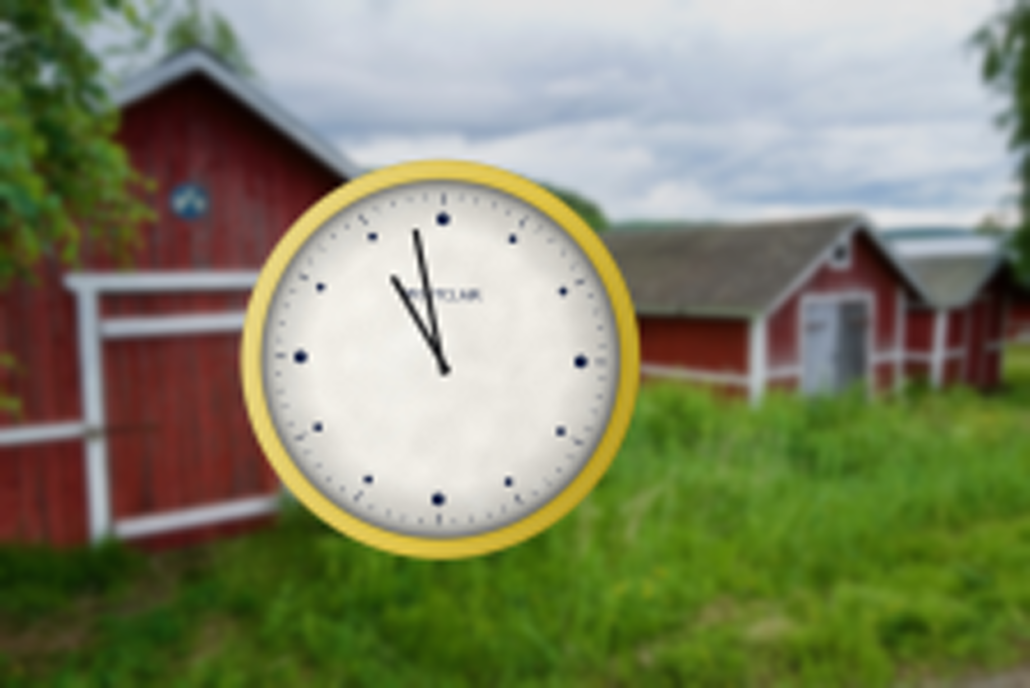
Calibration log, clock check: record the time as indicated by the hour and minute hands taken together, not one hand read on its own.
10:58
